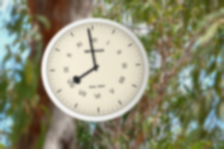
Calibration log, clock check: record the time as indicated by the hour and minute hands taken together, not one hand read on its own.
7:59
